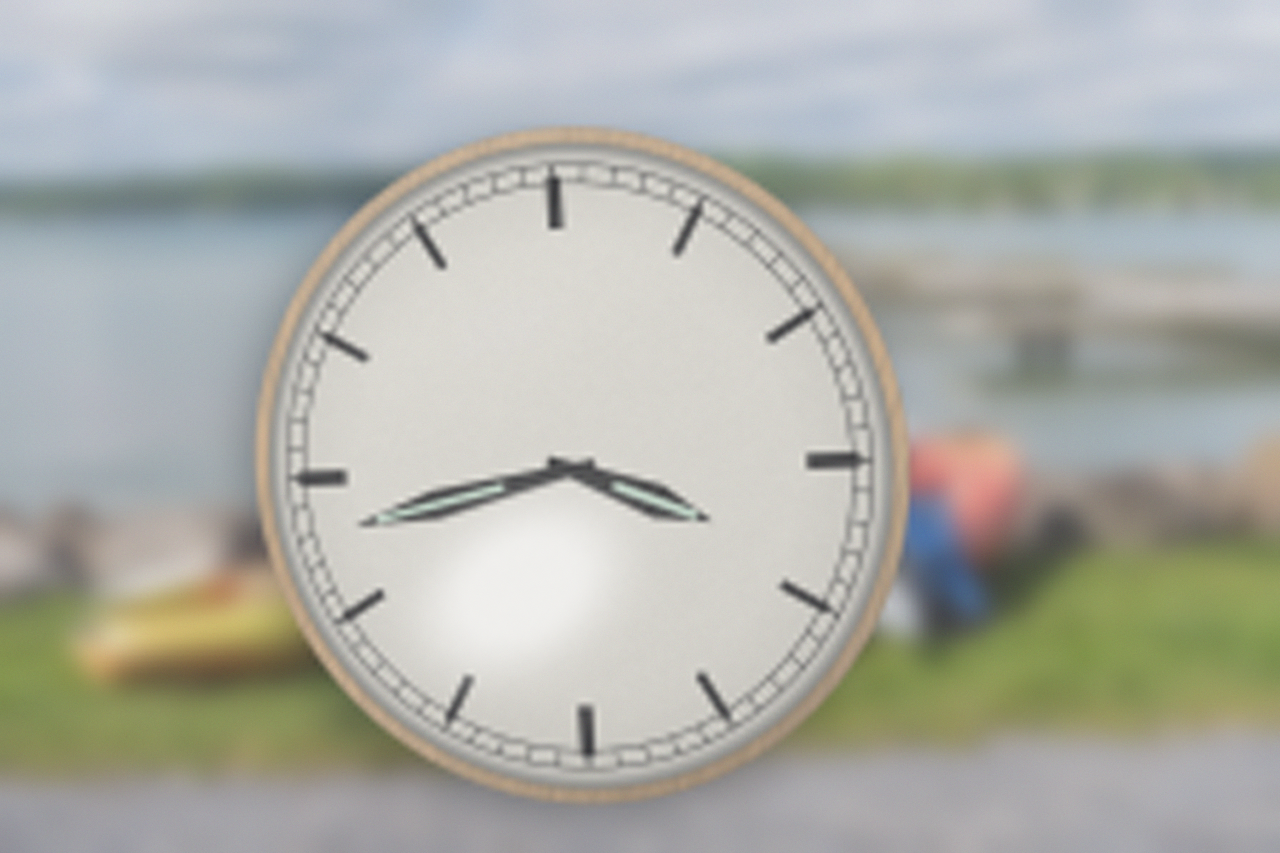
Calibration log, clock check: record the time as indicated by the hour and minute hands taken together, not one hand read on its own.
3:43
